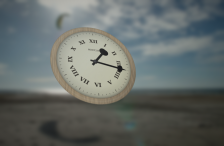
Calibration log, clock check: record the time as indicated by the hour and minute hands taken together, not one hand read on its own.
1:17
